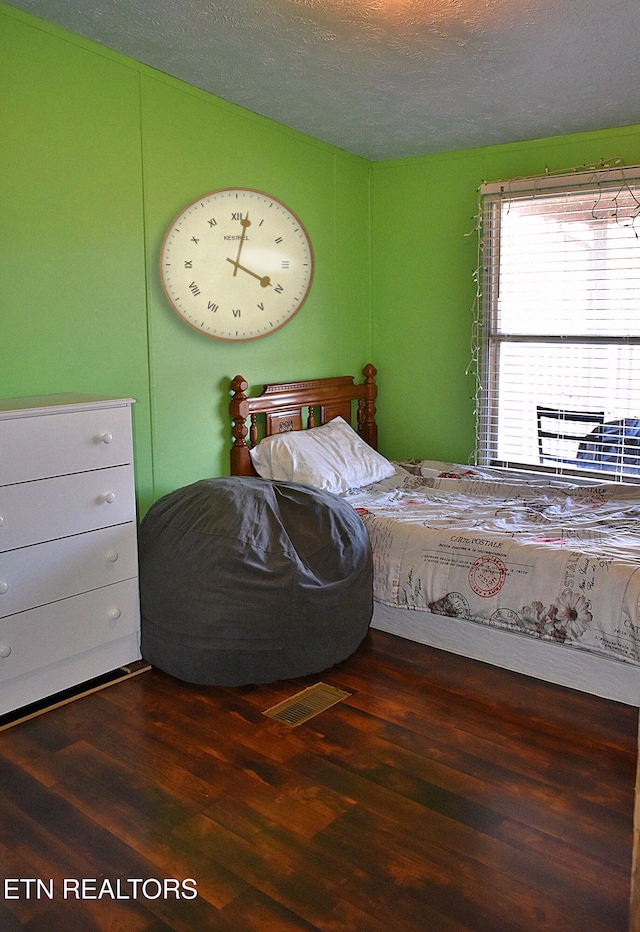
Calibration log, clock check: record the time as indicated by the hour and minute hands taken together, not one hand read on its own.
4:02
